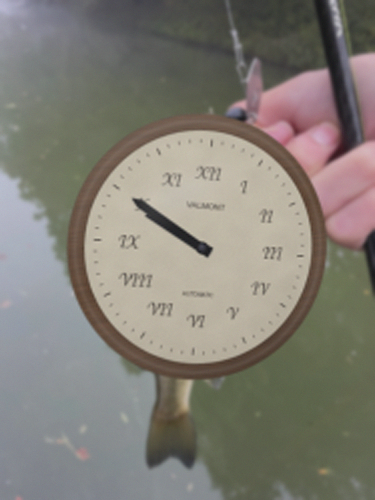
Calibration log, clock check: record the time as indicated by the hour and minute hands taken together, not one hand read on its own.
9:50
